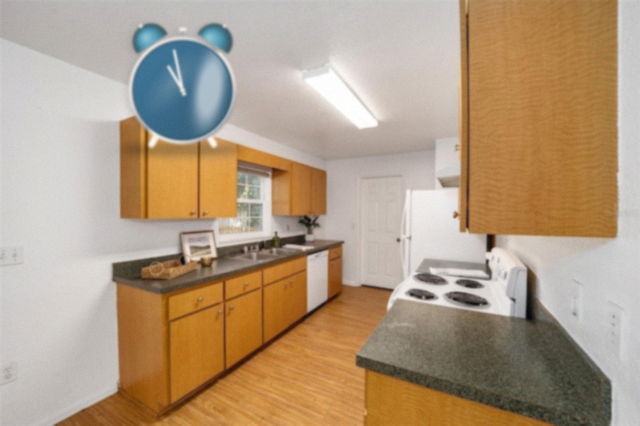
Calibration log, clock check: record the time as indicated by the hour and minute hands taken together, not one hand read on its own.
10:58
